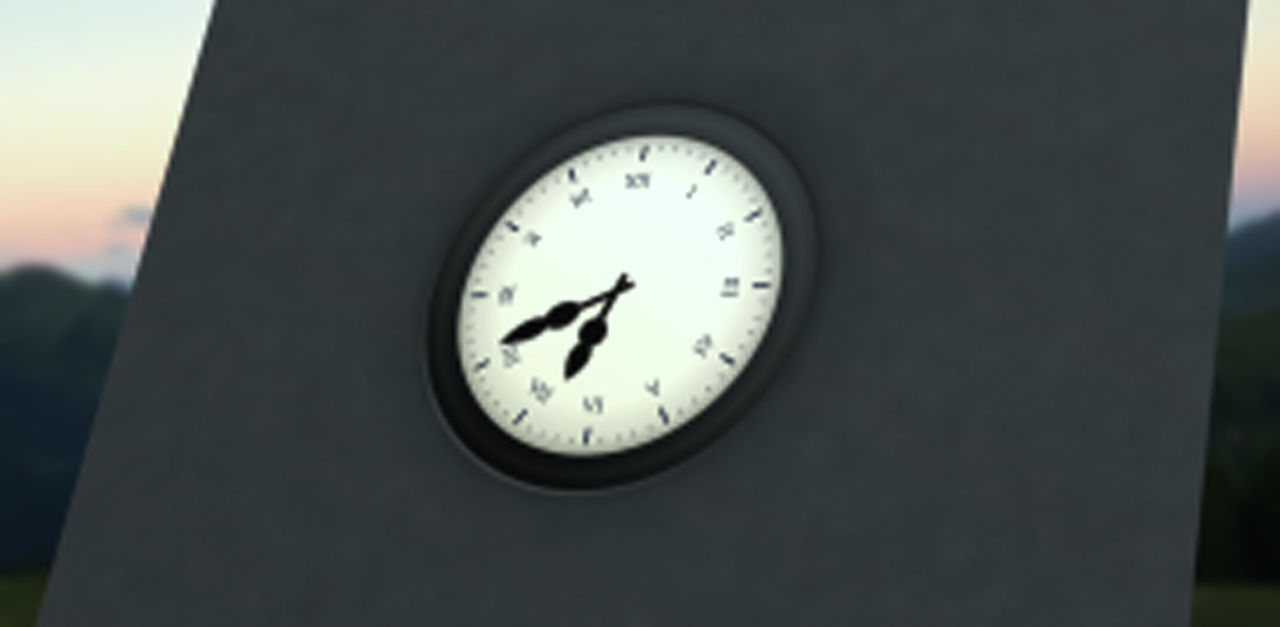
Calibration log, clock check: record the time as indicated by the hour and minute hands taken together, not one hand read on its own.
6:41
